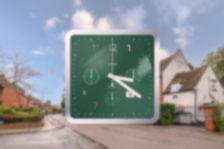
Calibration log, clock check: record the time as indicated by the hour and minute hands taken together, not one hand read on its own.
3:21
